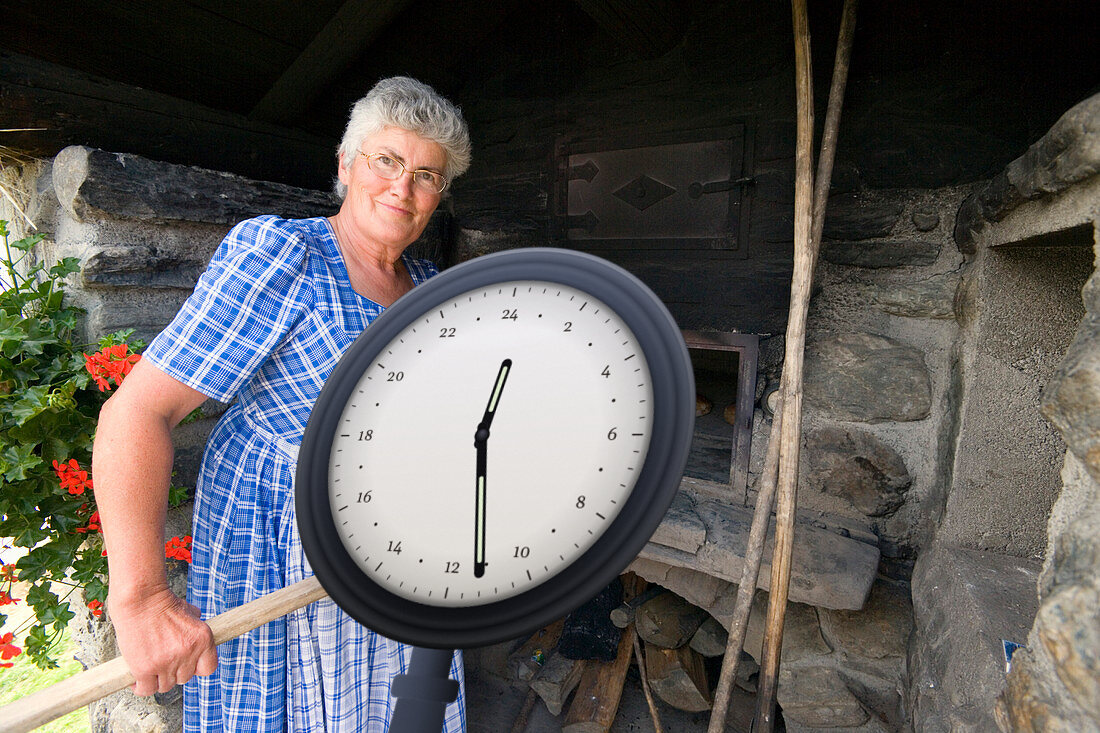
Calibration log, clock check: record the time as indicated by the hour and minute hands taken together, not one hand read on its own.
0:28
